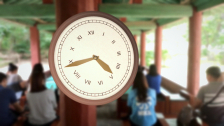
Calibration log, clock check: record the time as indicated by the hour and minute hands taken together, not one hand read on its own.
4:44
